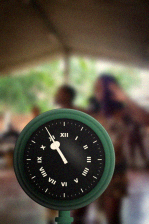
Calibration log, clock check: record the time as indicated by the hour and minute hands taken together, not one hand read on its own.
10:55
